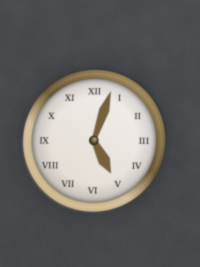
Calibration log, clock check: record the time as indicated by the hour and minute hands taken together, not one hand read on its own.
5:03
